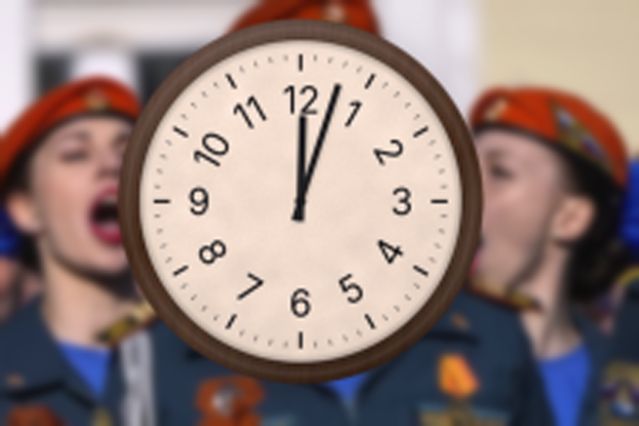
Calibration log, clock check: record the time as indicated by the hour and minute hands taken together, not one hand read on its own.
12:03
